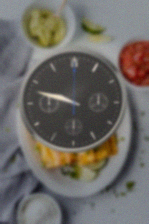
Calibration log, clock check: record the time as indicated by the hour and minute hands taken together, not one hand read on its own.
9:48
